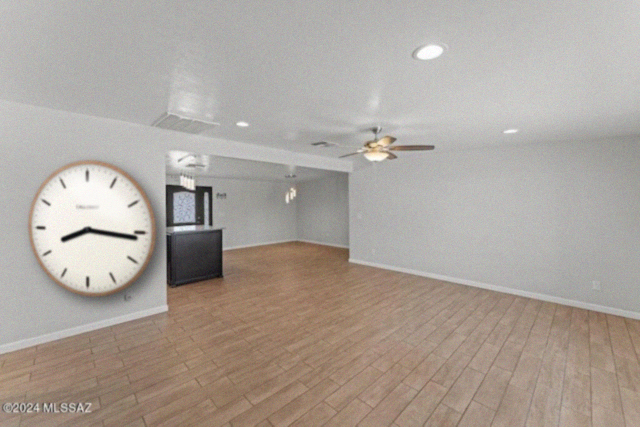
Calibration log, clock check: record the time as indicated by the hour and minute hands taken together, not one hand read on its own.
8:16
